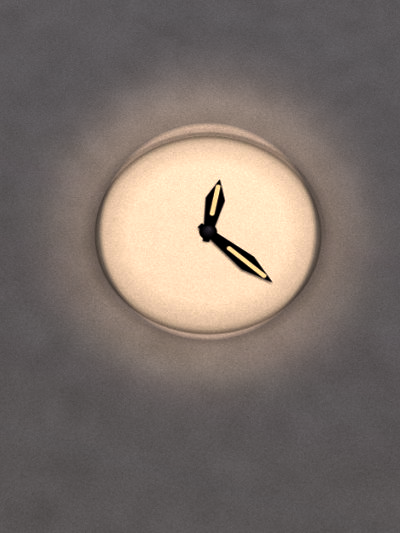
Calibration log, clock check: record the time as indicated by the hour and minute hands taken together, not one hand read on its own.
12:22
